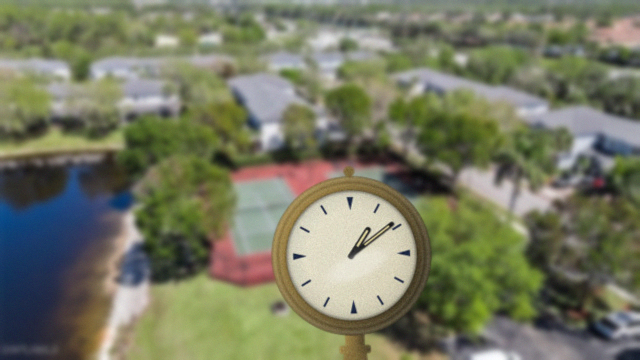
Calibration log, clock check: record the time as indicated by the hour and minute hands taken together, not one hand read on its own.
1:09
